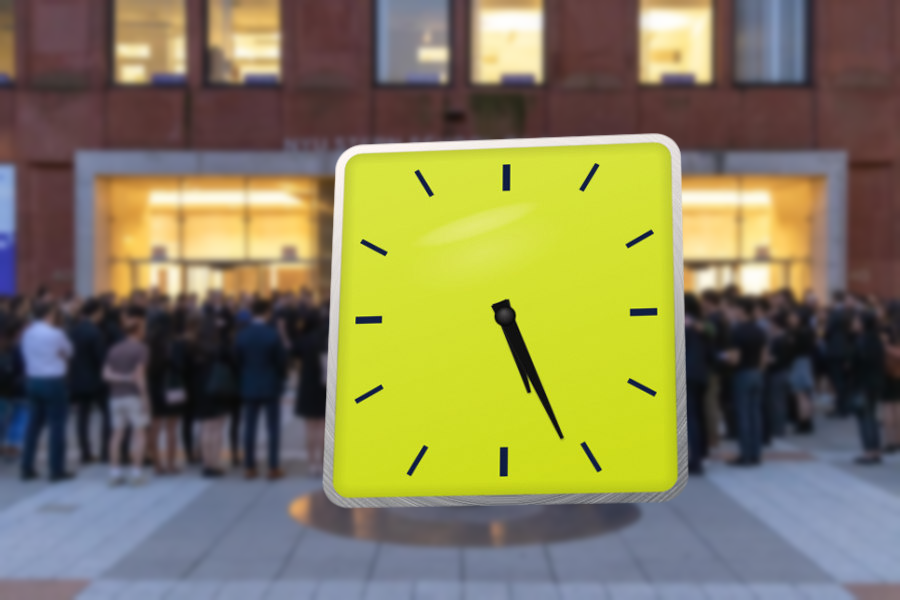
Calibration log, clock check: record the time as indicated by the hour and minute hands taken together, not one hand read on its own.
5:26
